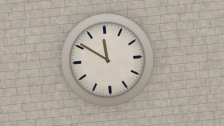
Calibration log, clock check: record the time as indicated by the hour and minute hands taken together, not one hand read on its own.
11:51
